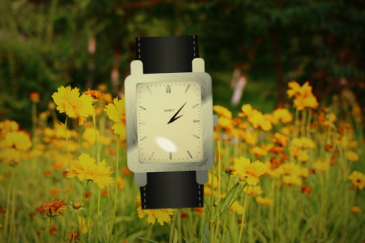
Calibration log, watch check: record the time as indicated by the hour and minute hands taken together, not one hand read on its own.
2:07
